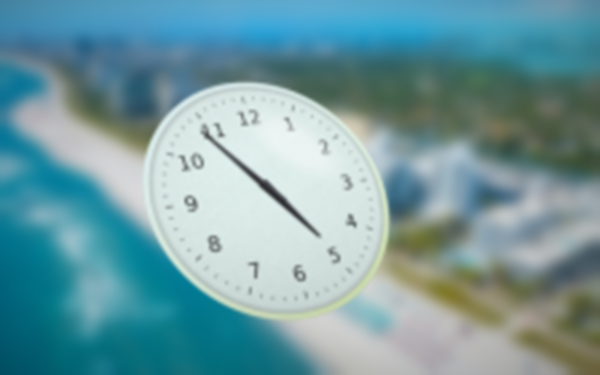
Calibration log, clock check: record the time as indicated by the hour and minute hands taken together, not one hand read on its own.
4:54
